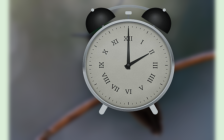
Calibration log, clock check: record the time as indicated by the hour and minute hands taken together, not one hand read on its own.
2:00
